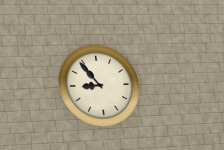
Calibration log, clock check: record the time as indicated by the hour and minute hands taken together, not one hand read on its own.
8:54
